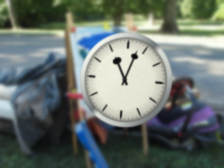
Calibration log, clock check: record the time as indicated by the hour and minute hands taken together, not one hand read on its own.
11:03
